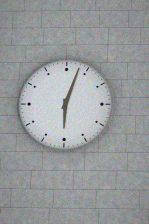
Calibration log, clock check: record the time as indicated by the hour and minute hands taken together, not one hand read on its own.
6:03
